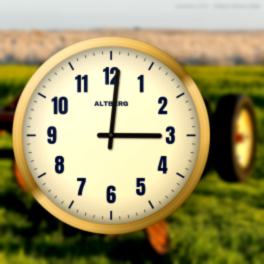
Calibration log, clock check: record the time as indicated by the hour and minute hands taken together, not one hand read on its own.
3:01
